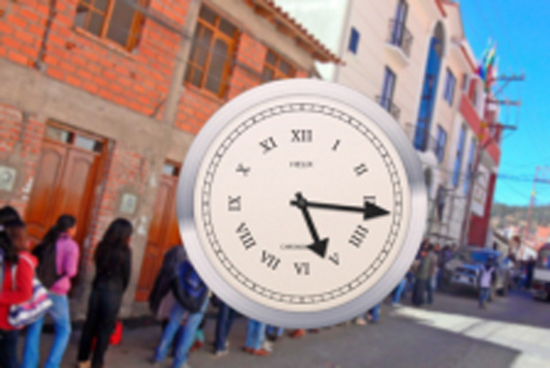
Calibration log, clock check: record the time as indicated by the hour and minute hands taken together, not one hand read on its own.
5:16
